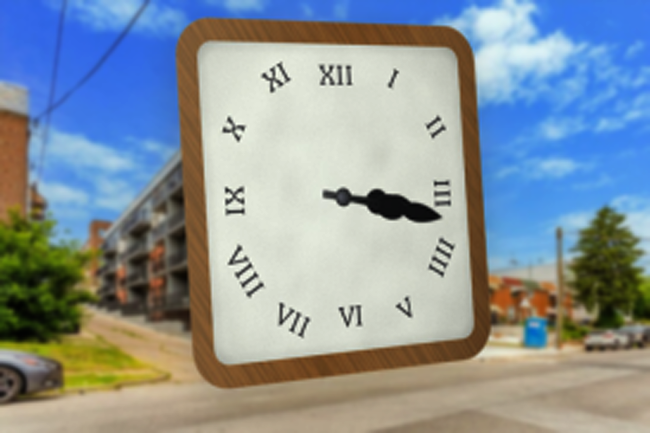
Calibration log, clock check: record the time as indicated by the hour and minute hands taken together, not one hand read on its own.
3:17
